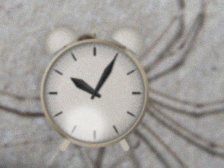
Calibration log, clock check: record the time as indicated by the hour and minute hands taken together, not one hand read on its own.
10:05
